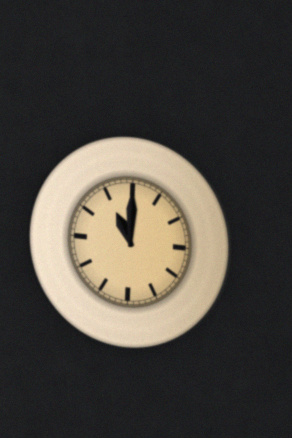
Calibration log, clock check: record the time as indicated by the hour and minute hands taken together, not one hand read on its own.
11:00
